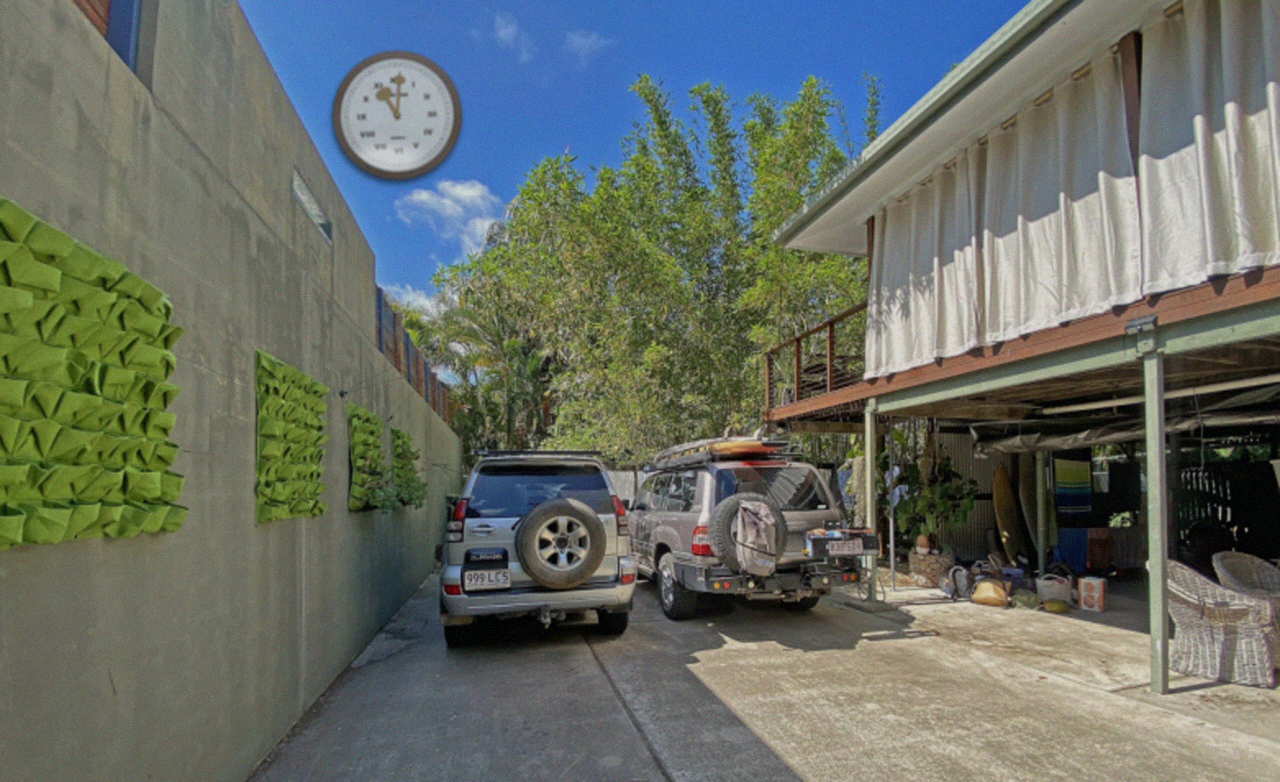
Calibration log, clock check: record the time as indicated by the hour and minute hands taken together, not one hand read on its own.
11:01
